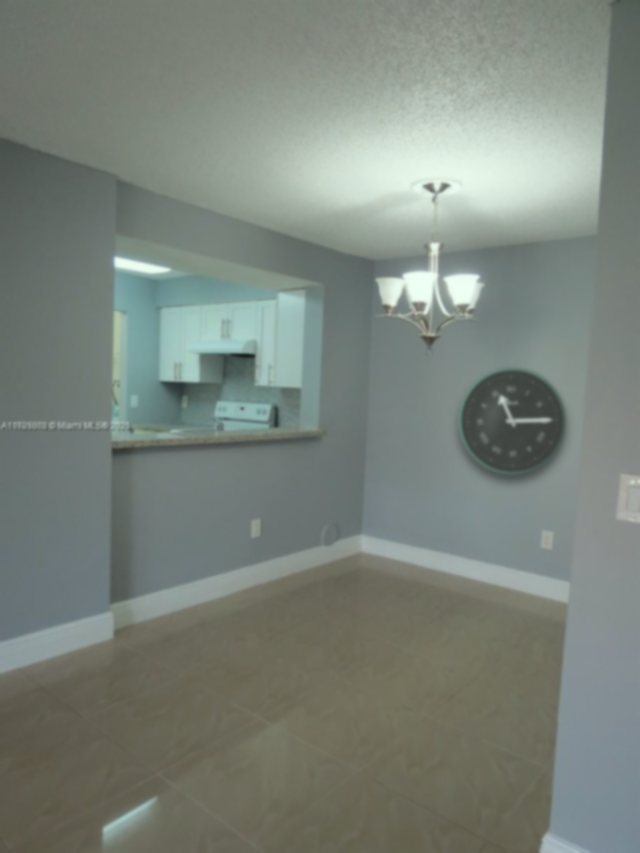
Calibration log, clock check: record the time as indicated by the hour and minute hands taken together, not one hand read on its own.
11:15
